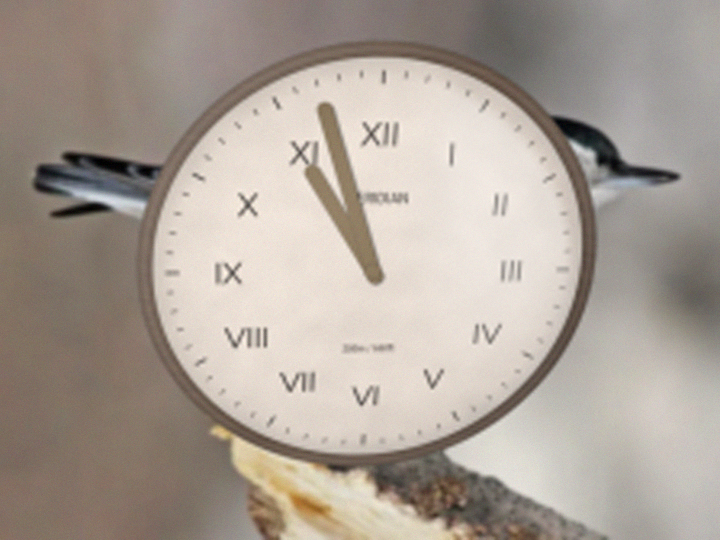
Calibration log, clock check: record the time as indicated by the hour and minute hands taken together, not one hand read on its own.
10:57
